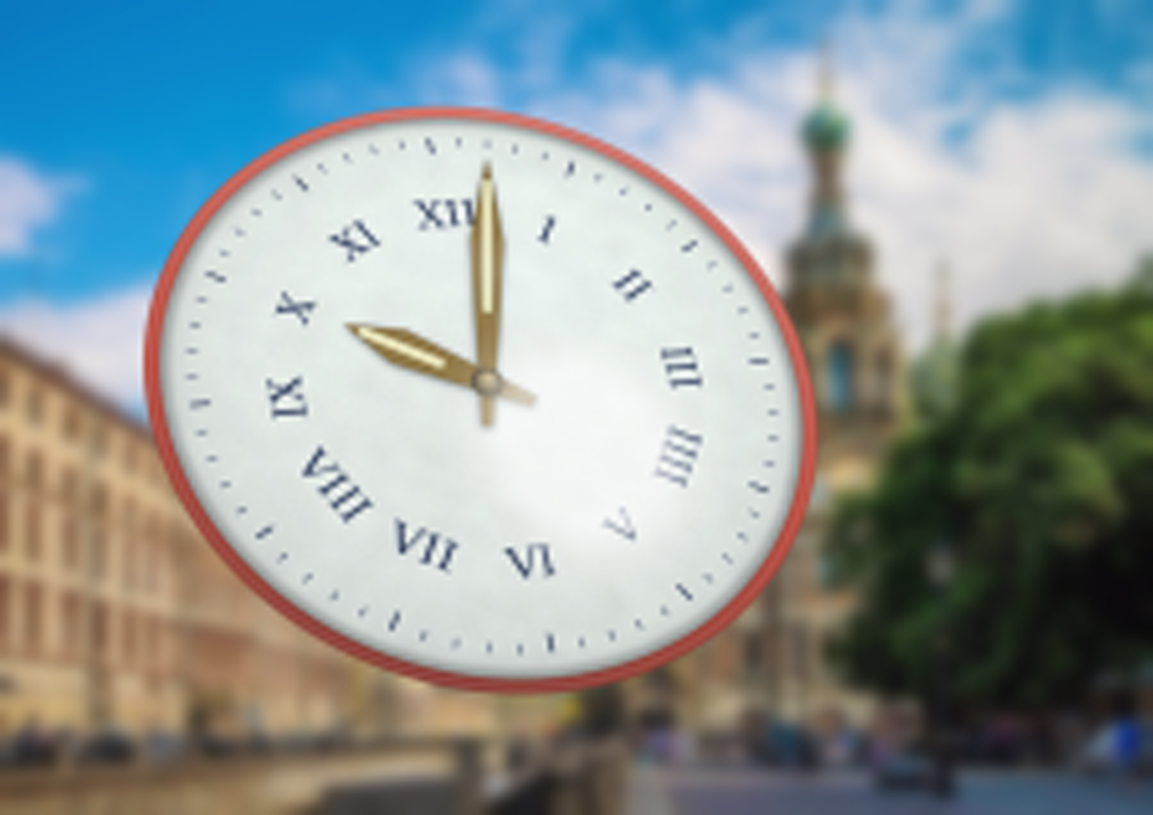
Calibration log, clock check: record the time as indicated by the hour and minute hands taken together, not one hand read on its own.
10:02
